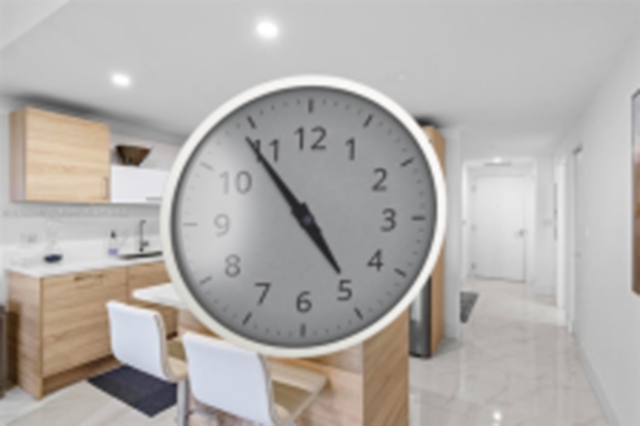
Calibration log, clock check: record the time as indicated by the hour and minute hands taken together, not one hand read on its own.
4:54
